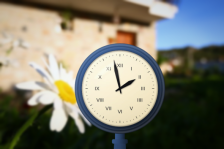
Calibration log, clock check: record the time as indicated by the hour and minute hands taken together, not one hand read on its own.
1:58
